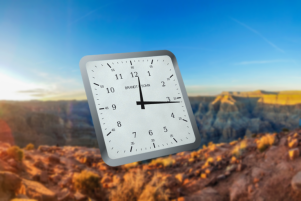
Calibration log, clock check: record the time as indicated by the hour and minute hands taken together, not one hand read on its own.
12:16
